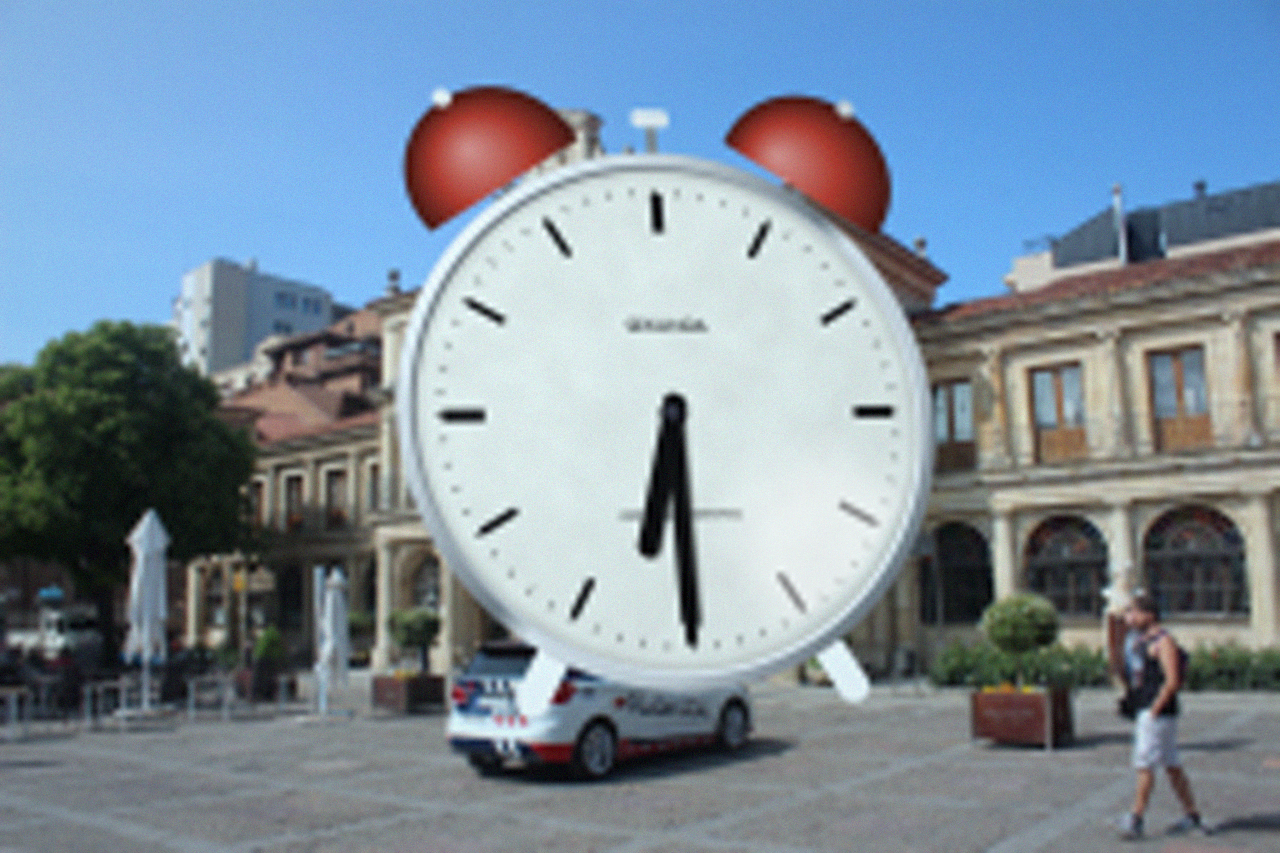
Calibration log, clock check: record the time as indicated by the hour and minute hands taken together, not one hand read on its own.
6:30
